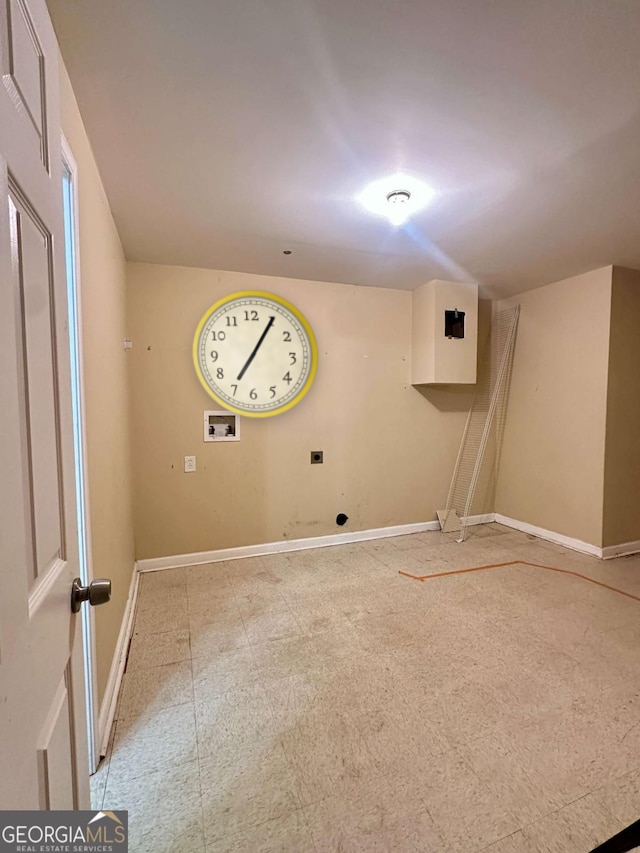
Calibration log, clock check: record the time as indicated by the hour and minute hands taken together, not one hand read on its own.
7:05
